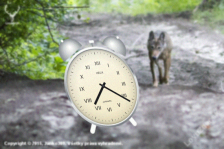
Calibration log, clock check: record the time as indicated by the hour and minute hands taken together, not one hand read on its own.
7:21
